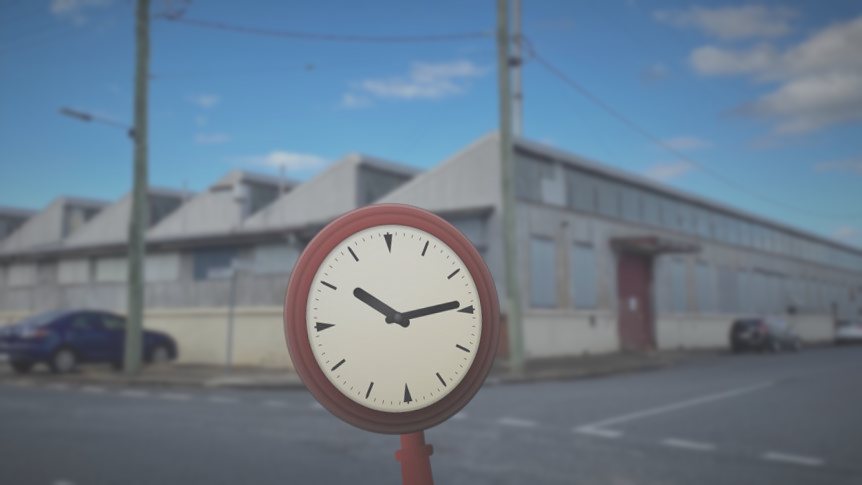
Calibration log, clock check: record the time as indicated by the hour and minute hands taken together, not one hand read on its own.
10:14
